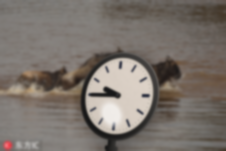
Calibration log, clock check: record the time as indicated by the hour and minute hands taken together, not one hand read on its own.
9:45
